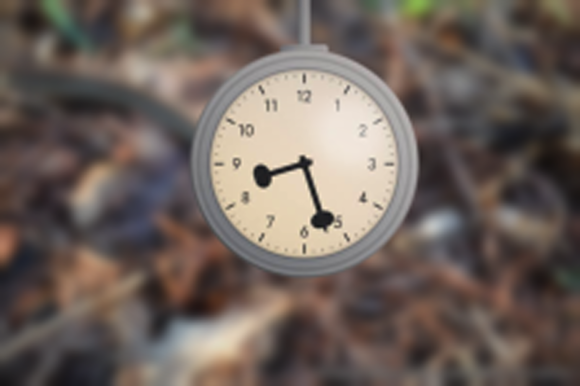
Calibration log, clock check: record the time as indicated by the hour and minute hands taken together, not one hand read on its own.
8:27
